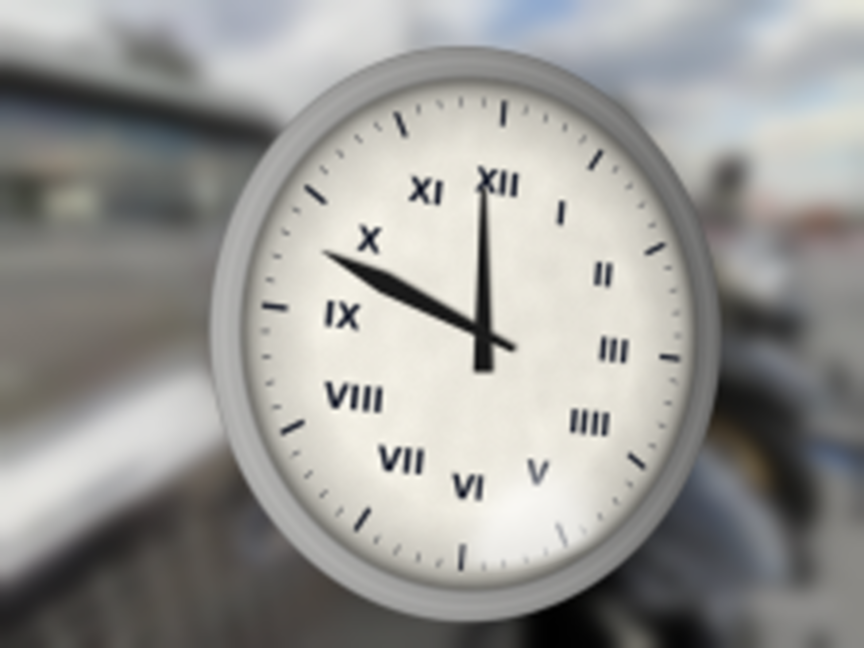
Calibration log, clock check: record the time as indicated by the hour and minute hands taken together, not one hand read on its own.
11:48
